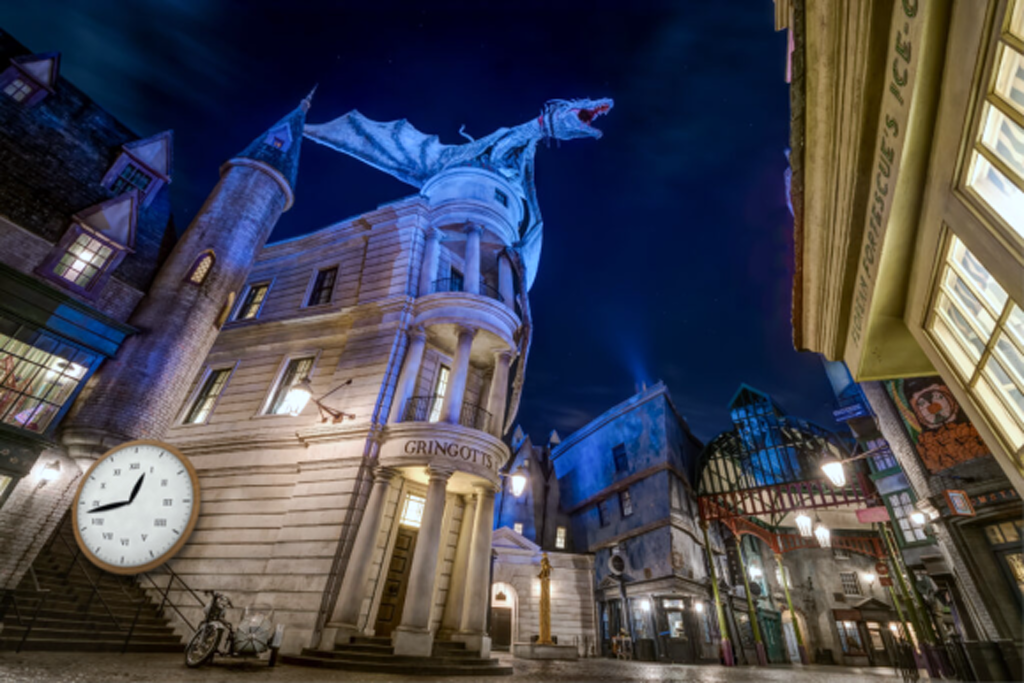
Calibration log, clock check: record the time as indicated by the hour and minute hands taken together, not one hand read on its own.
12:43
